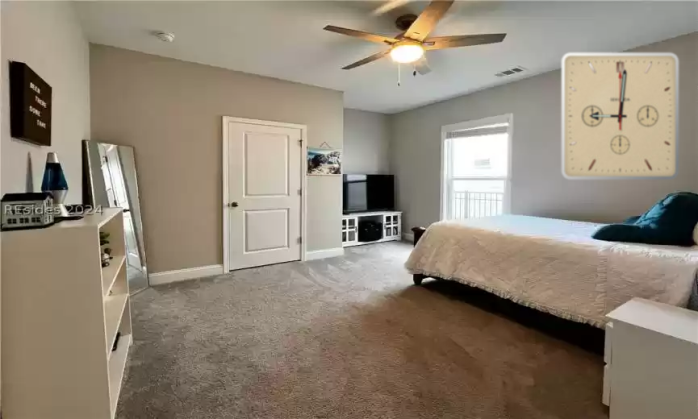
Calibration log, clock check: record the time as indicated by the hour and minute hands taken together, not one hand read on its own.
9:01
